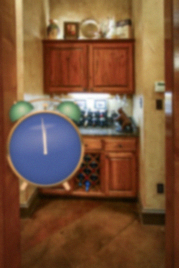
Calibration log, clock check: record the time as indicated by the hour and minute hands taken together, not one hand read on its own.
11:59
